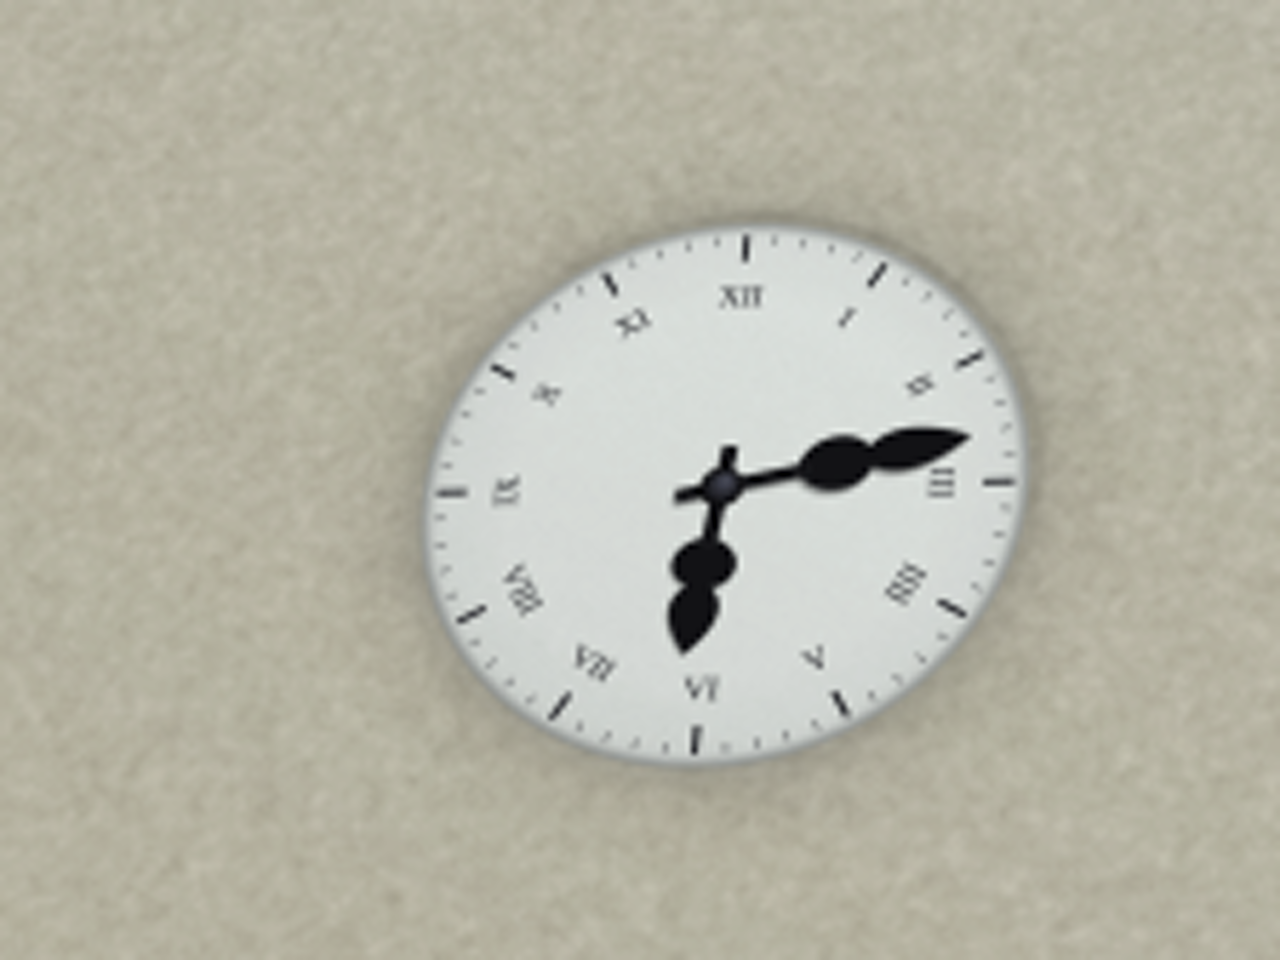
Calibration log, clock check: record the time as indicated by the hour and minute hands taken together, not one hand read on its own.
6:13
